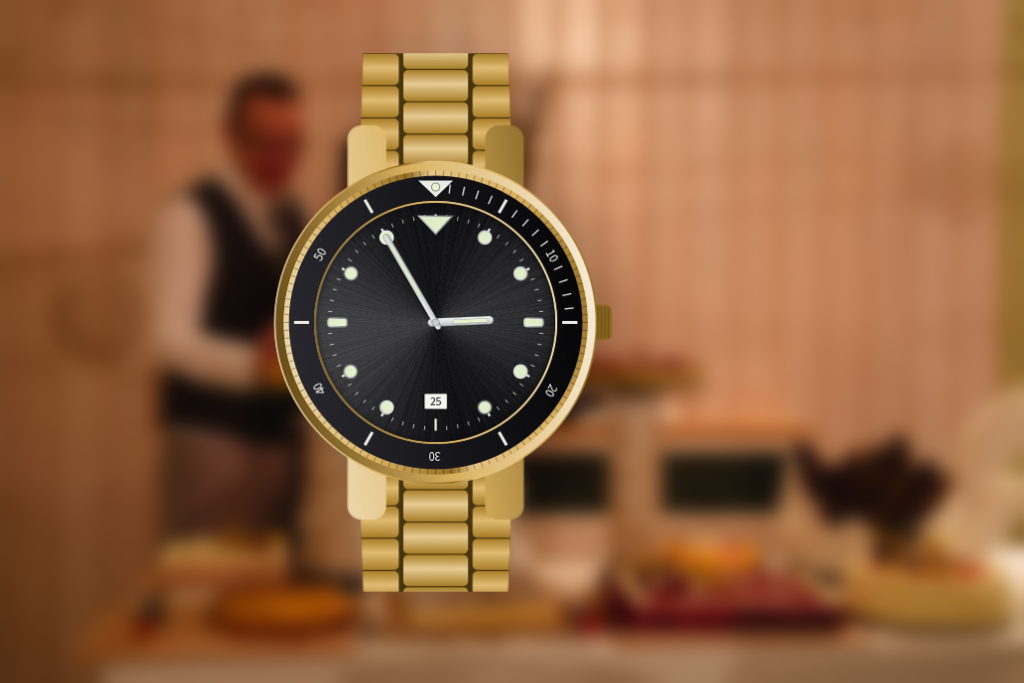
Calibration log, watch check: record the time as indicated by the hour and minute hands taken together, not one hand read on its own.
2:55
